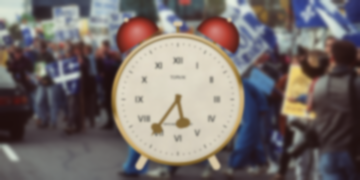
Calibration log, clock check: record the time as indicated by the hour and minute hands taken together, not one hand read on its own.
5:36
